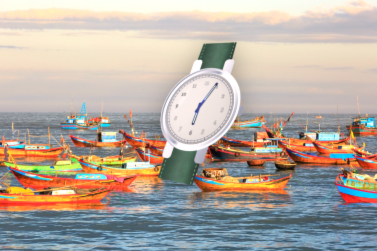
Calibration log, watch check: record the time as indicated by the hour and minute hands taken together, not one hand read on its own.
6:04
